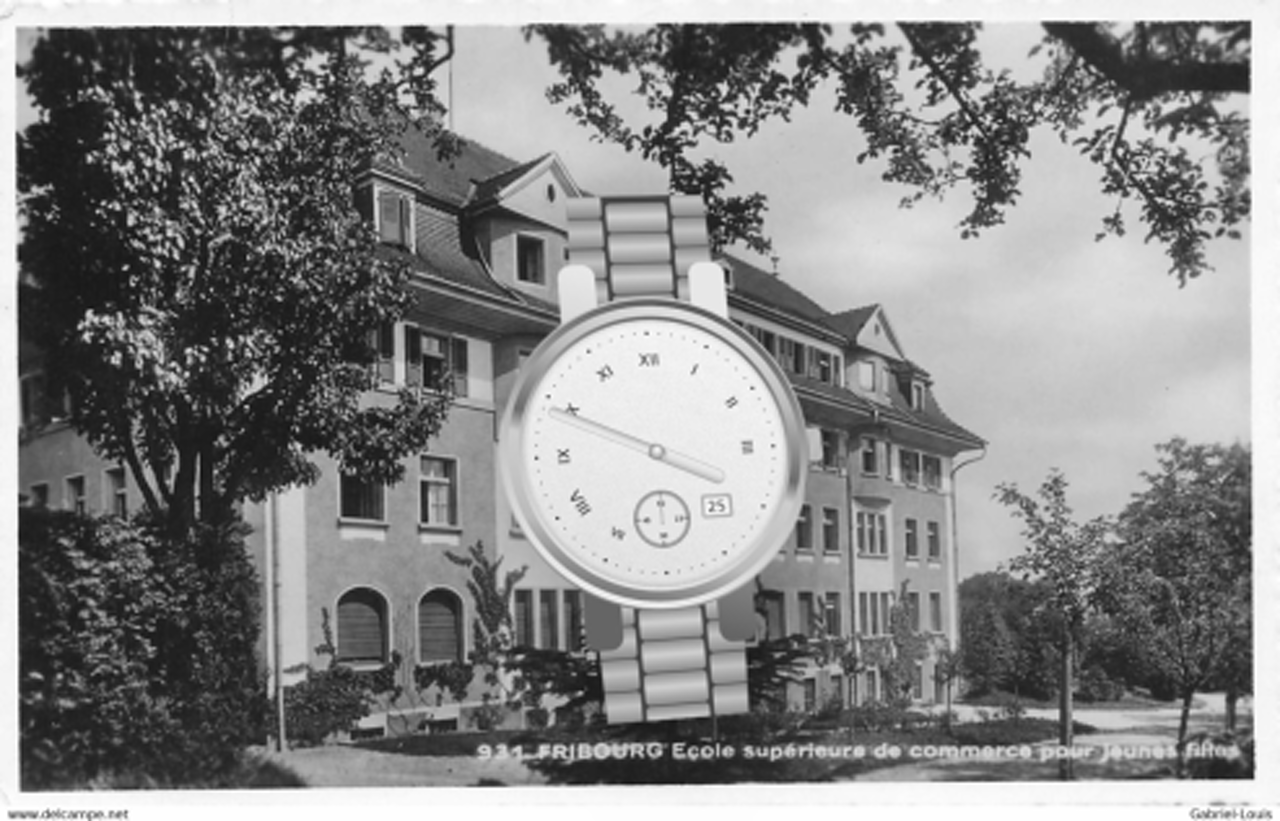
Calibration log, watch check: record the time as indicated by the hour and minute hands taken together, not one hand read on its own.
3:49
